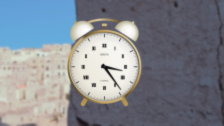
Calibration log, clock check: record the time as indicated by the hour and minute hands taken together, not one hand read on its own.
3:24
